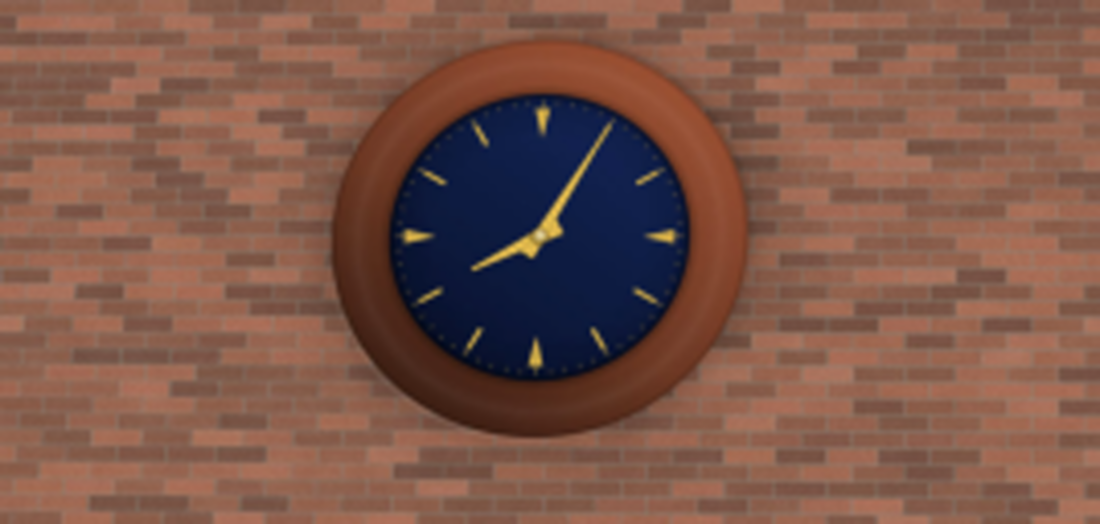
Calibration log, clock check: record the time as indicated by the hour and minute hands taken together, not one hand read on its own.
8:05
